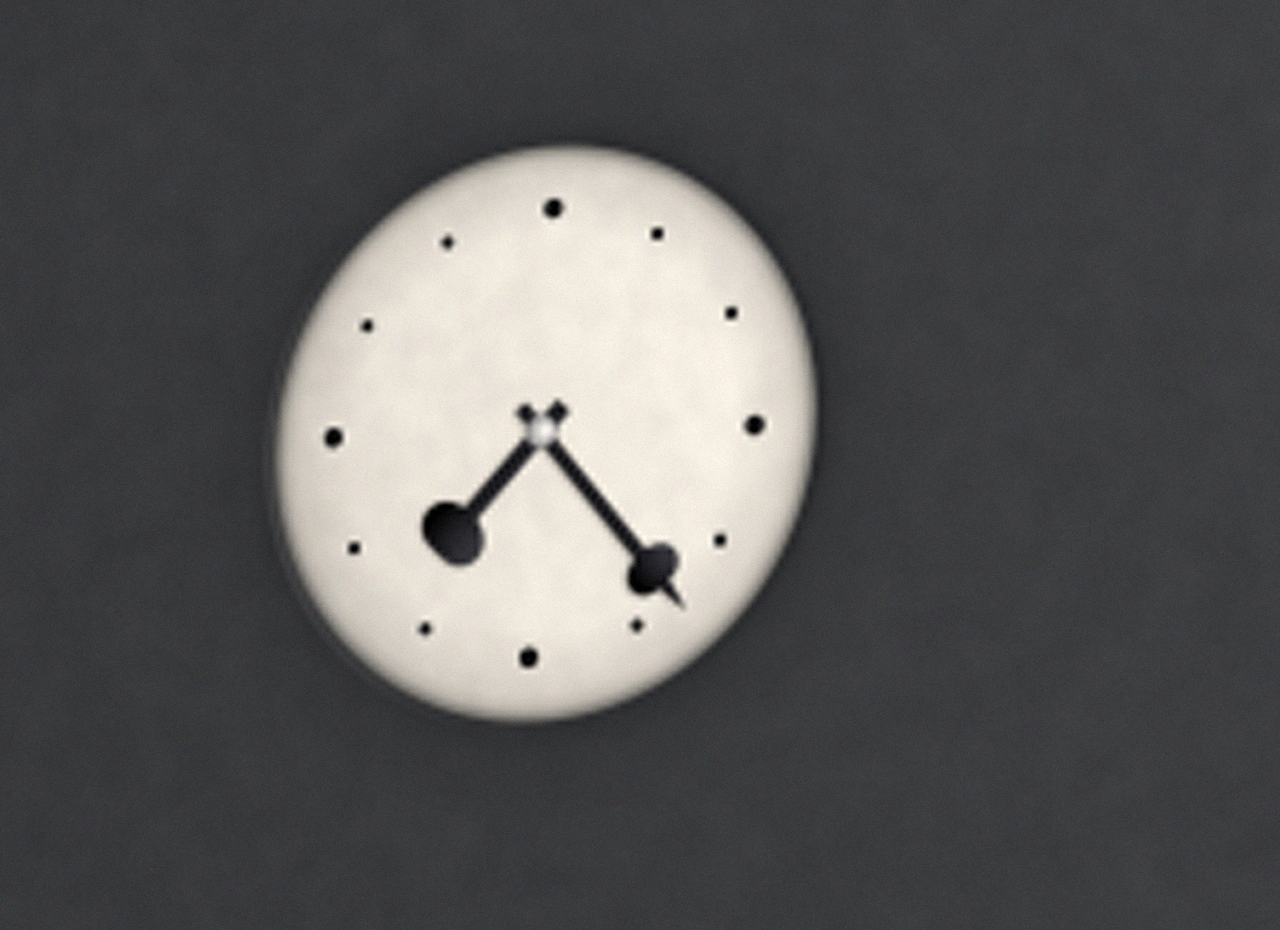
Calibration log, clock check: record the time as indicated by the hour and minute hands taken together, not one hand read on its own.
7:23
